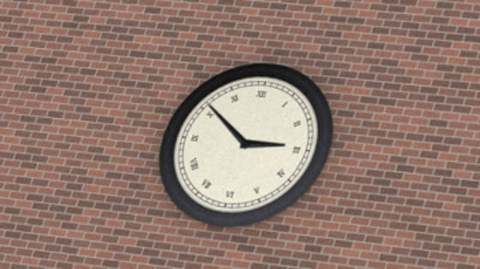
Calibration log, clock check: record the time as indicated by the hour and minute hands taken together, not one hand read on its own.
2:51
